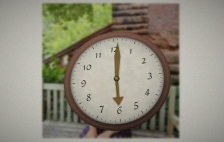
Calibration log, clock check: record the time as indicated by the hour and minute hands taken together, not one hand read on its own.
6:01
